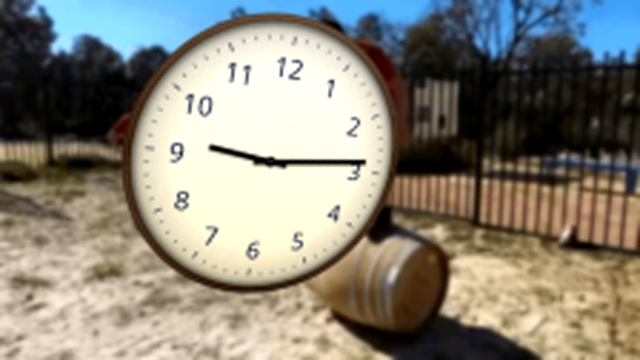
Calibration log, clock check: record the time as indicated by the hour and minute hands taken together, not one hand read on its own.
9:14
